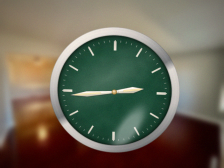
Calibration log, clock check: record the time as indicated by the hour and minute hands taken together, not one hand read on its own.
2:44
